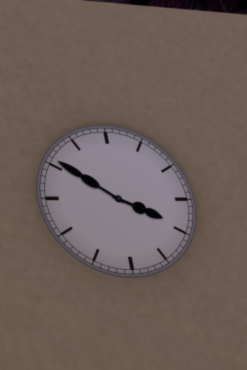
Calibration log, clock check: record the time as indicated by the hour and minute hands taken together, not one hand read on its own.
3:51
